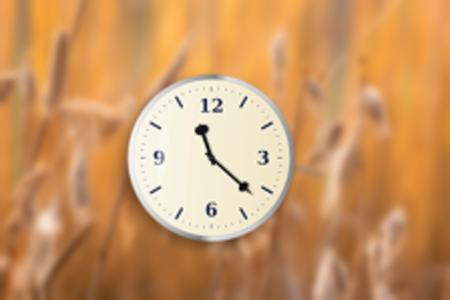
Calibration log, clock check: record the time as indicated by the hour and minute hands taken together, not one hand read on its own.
11:22
